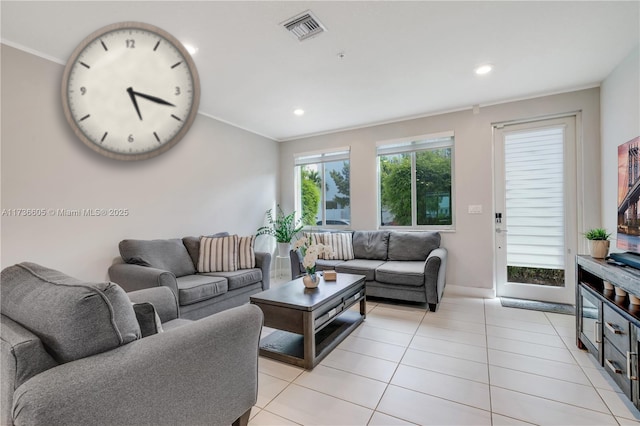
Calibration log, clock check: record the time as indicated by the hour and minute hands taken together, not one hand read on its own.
5:18
